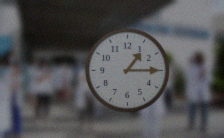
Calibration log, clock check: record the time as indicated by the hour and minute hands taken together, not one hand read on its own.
1:15
